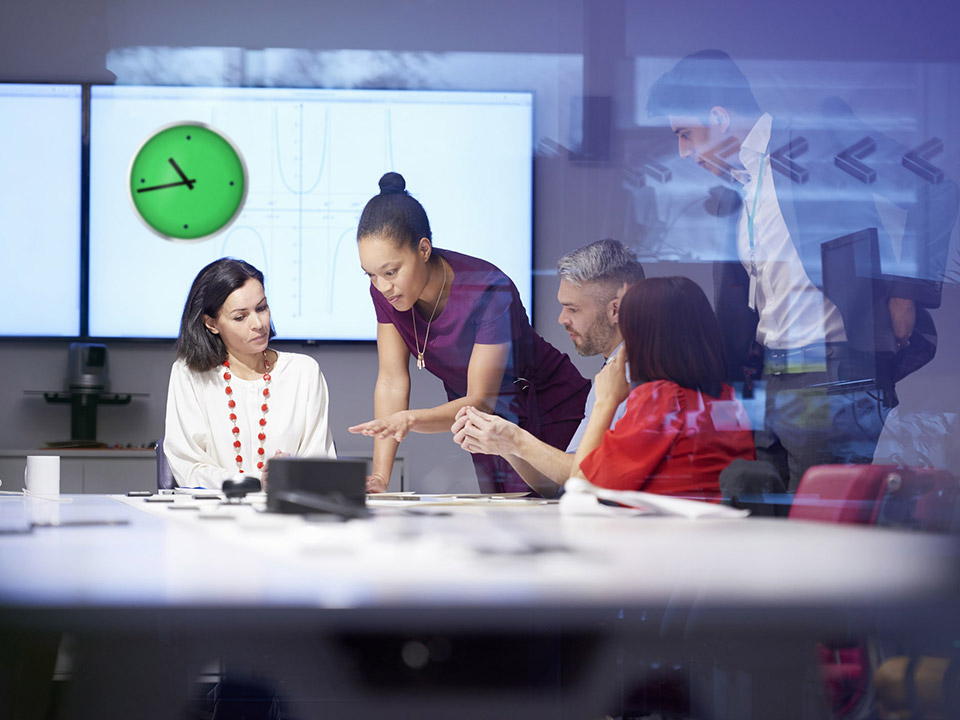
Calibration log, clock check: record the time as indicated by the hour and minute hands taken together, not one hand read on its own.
10:43
